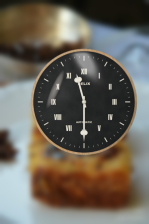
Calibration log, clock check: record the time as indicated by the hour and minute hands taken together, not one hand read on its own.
11:30
